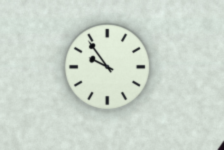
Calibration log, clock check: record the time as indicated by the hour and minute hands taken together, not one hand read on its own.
9:54
